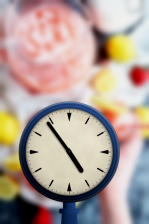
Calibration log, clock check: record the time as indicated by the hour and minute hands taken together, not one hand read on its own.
4:54
